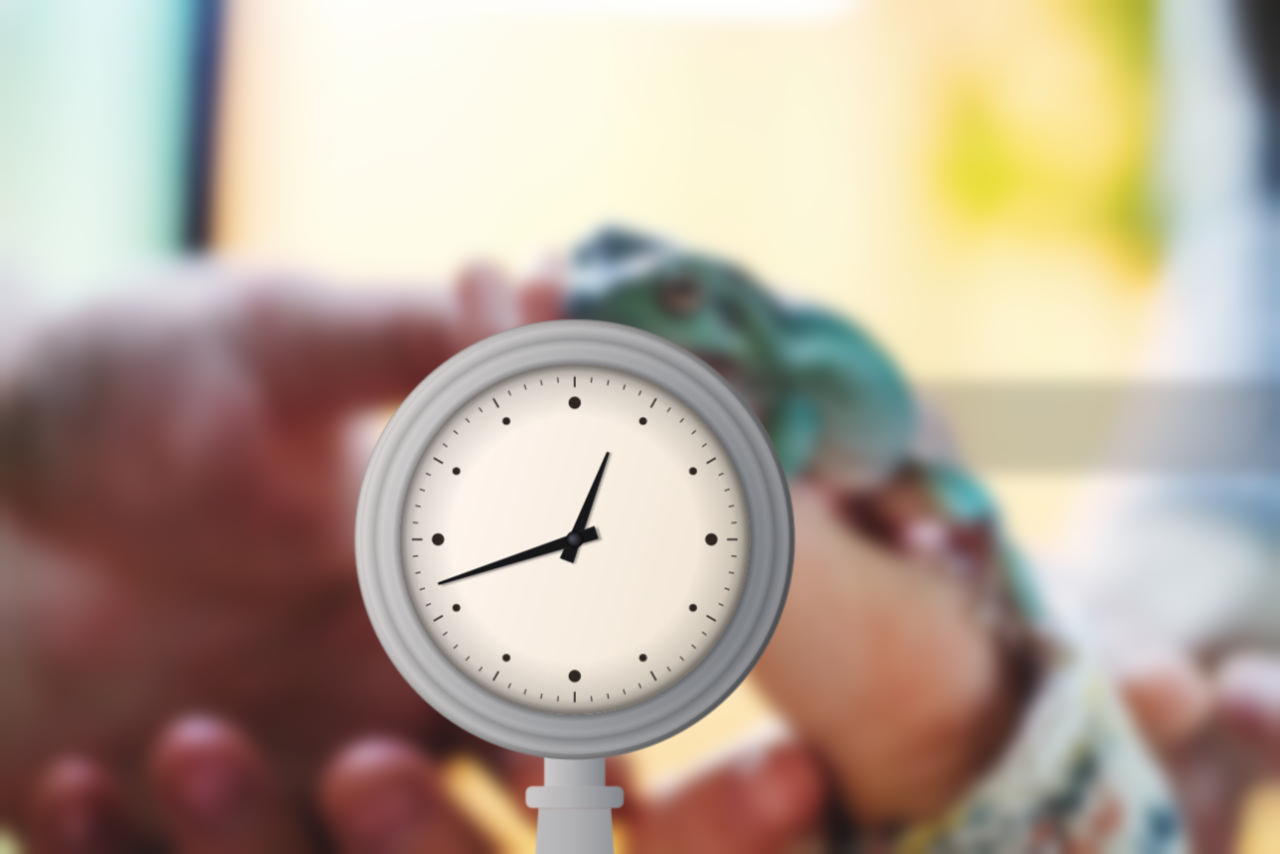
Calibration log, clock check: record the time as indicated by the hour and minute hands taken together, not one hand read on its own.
12:42
